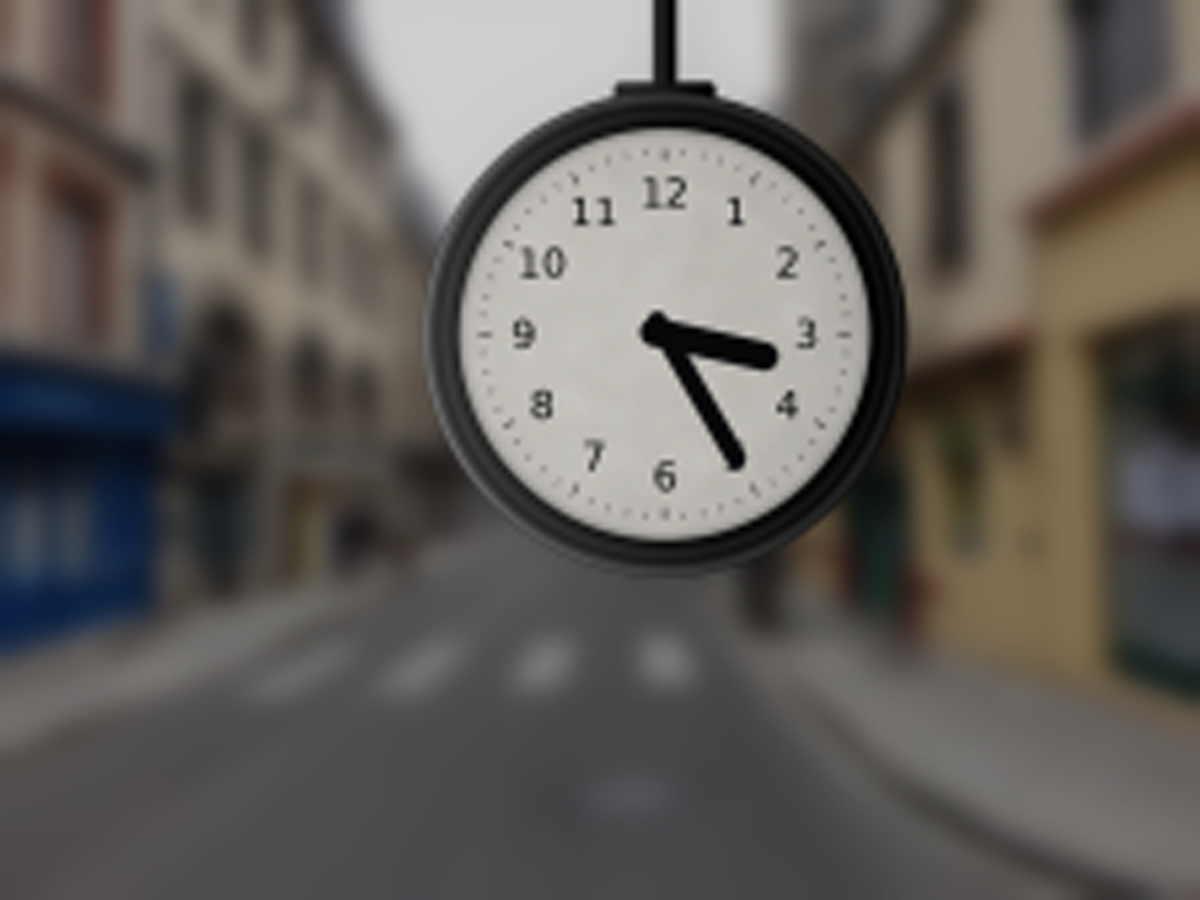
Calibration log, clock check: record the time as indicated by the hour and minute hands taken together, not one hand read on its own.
3:25
